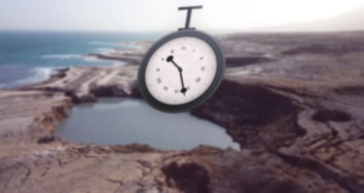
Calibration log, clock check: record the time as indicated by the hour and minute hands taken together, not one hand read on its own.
10:27
